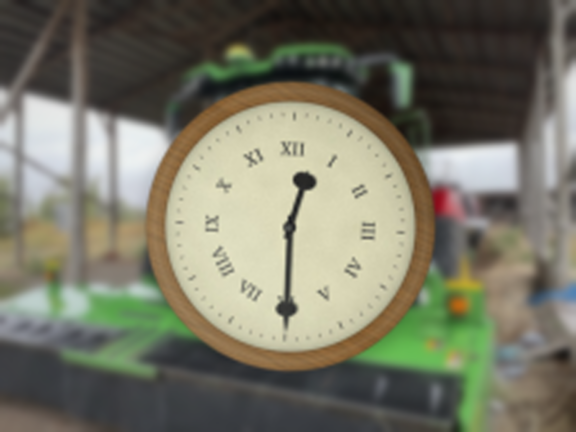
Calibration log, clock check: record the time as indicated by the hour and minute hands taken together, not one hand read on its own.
12:30
